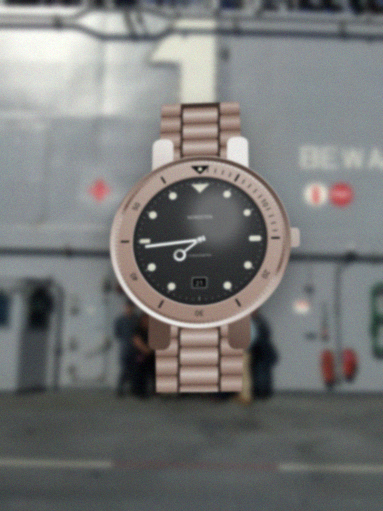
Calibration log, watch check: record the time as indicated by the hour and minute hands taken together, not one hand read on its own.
7:44
